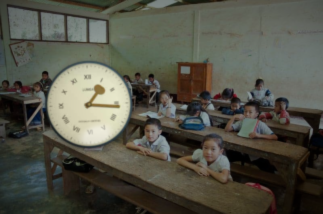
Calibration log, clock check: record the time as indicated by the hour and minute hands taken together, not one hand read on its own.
1:16
